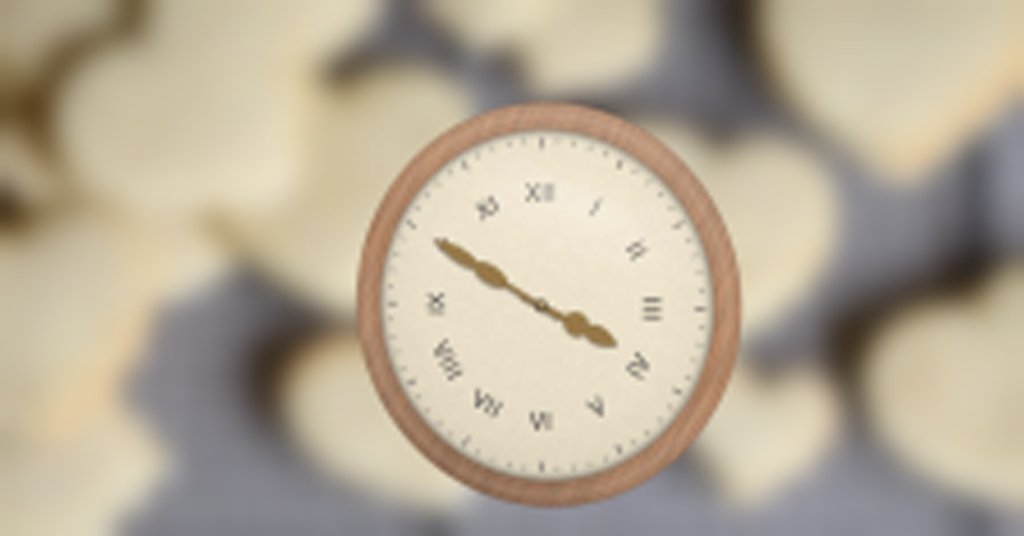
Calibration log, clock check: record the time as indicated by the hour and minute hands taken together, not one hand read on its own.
3:50
